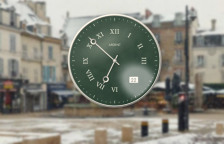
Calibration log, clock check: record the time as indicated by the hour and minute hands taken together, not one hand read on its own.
6:52
